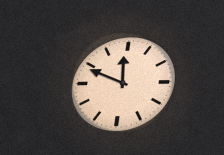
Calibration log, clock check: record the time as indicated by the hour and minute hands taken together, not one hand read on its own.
11:49
